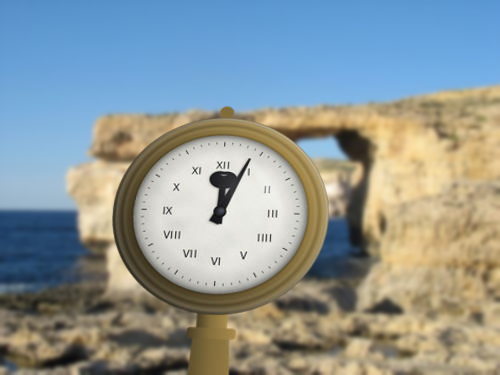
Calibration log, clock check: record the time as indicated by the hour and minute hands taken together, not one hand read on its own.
12:04
